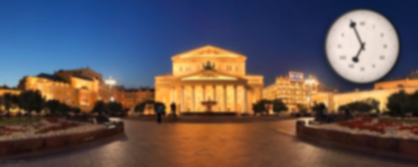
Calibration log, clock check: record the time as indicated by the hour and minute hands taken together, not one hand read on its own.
6:56
